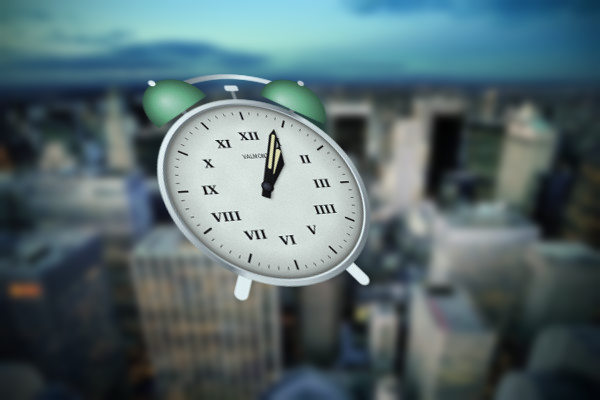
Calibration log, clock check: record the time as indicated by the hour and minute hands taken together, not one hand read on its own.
1:04
